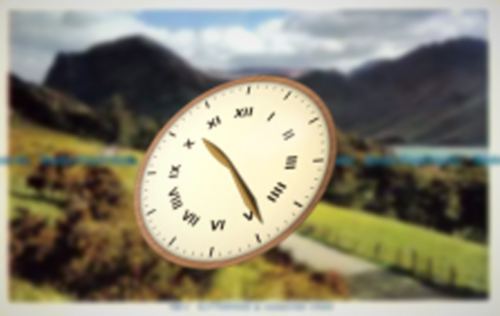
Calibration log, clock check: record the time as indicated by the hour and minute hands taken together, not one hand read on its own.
10:24
